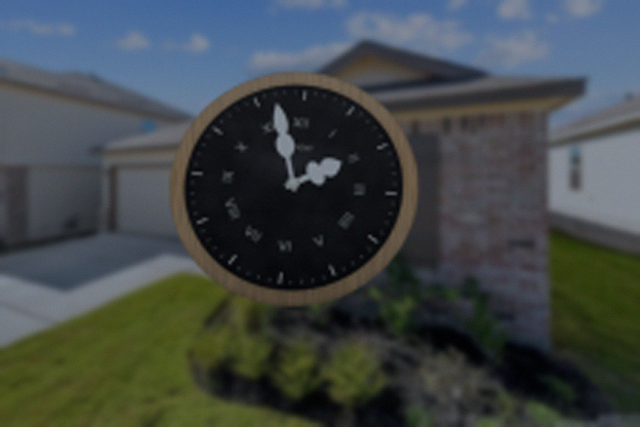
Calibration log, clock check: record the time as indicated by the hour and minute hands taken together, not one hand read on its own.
1:57
